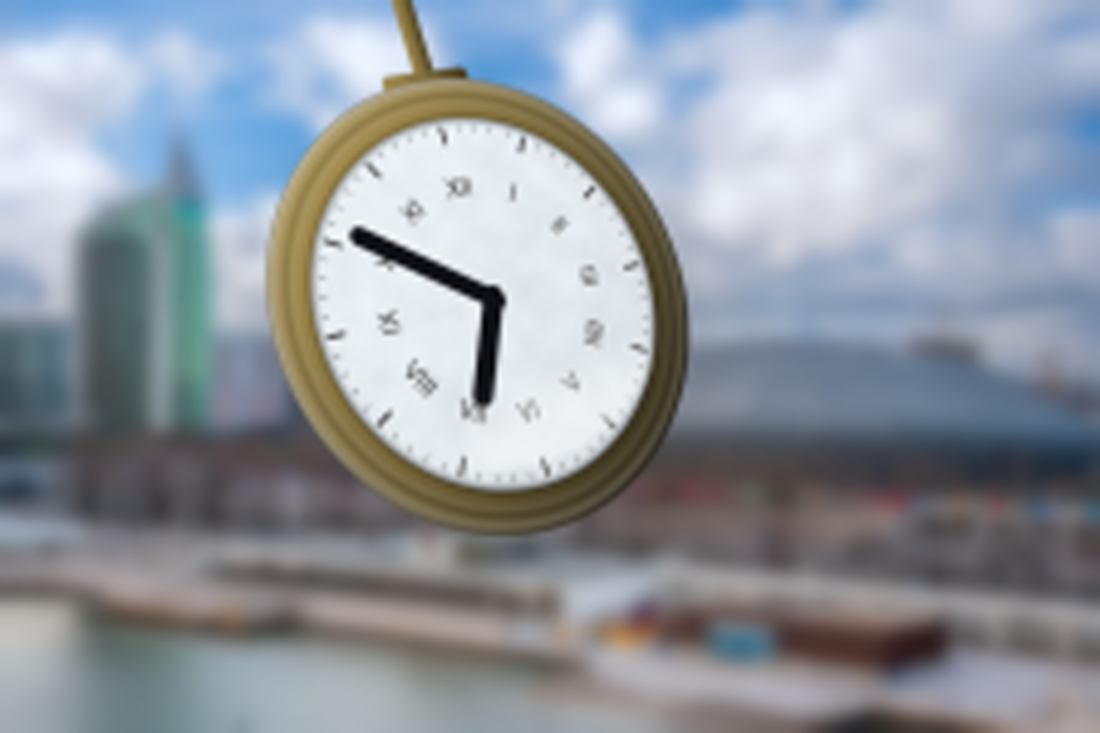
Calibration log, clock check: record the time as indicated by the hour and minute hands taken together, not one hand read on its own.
6:51
